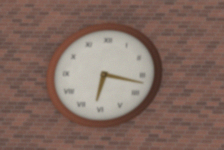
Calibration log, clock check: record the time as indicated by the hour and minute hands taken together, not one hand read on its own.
6:17
